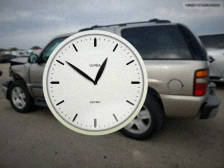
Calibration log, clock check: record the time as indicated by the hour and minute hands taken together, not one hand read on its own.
12:51
